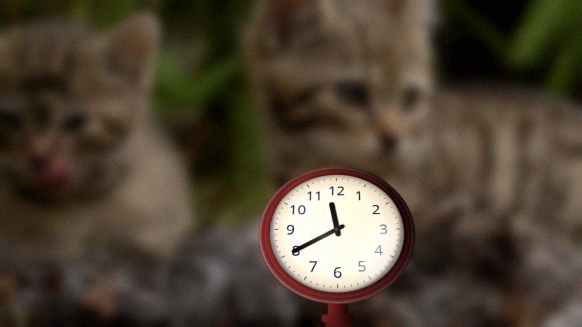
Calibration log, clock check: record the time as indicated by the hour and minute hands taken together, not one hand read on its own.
11:40
